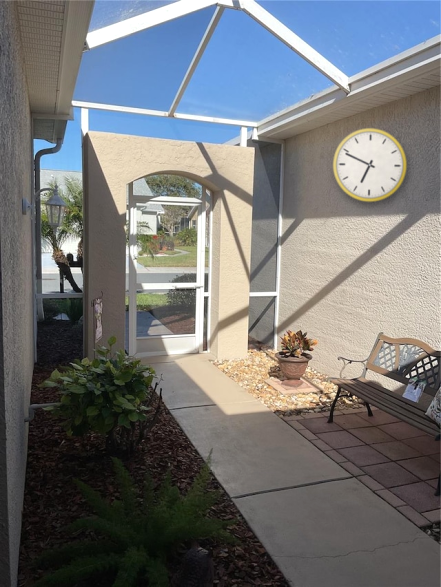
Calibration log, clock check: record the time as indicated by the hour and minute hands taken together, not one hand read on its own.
6:49
